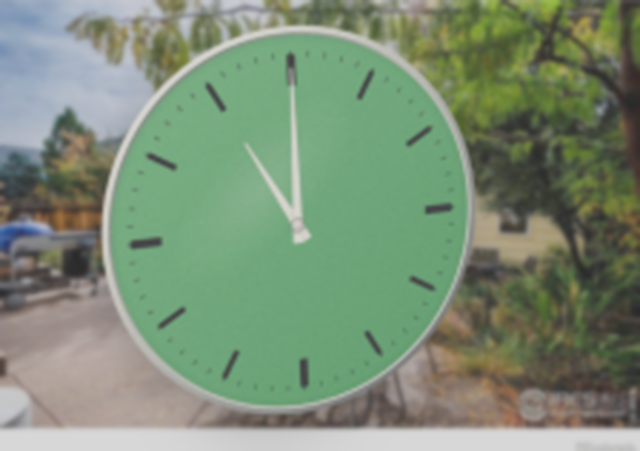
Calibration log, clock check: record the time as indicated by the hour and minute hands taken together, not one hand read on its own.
11:00
